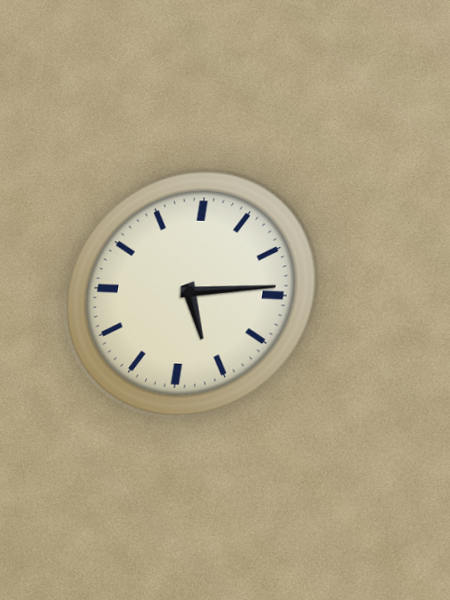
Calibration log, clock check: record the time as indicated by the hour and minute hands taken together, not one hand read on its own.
5:14
